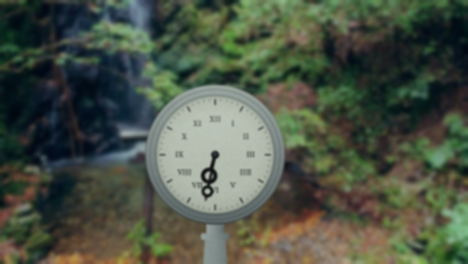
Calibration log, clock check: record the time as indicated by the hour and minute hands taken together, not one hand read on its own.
6:32
